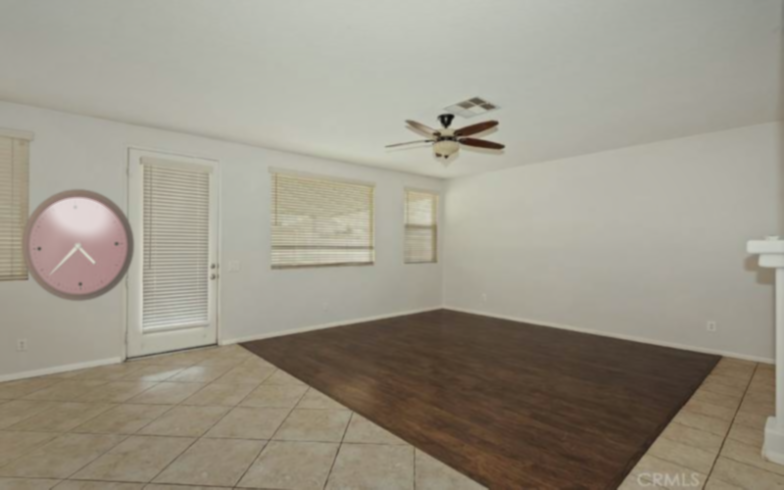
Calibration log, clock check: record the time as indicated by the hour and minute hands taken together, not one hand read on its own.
4:38
